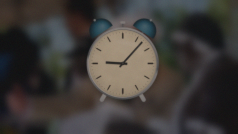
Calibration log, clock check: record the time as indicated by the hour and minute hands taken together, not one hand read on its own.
9:07
